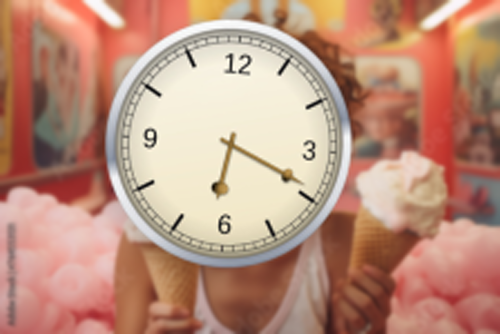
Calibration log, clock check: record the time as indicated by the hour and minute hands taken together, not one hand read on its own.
6:19
